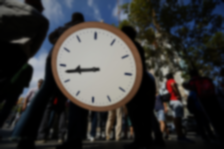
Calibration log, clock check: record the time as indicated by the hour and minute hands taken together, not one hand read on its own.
8:43
